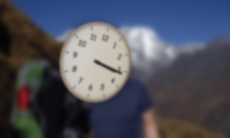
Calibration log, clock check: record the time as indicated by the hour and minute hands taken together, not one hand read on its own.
3:16
